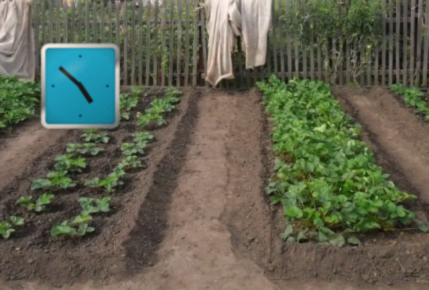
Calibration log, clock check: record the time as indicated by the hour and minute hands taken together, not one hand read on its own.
4:52
